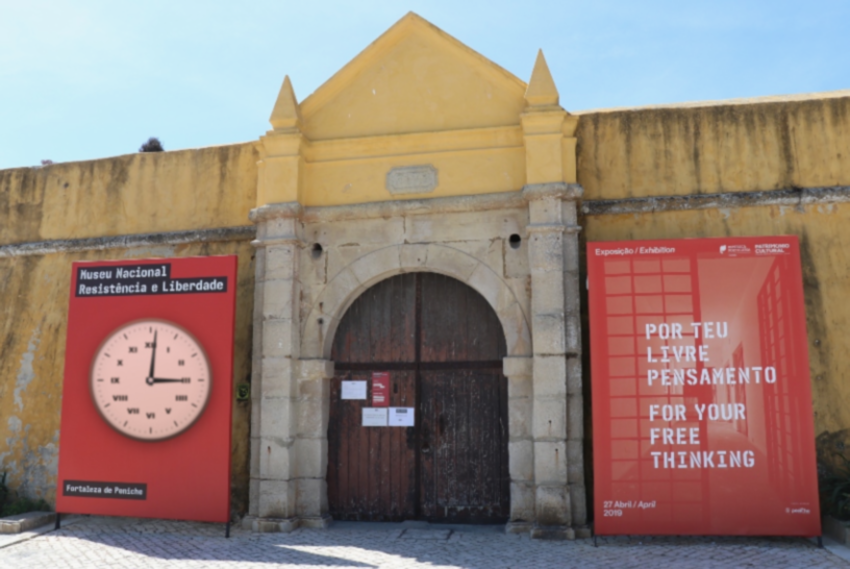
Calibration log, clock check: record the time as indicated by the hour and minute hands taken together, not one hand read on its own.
3:01
